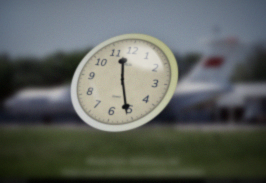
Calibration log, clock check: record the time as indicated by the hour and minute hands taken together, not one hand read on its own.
11:26
